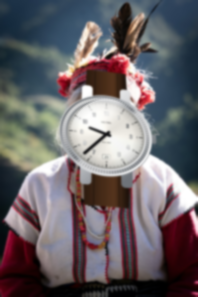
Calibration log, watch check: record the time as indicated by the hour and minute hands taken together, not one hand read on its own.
9:37
